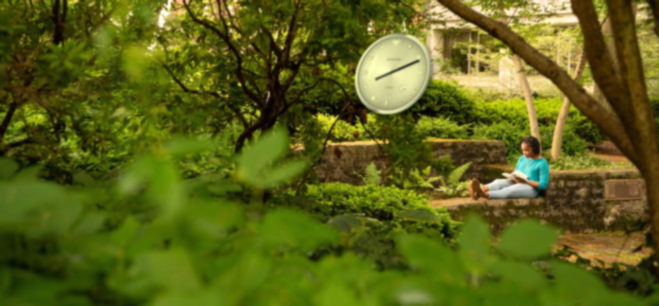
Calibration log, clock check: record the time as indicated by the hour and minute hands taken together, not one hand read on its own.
8:11
